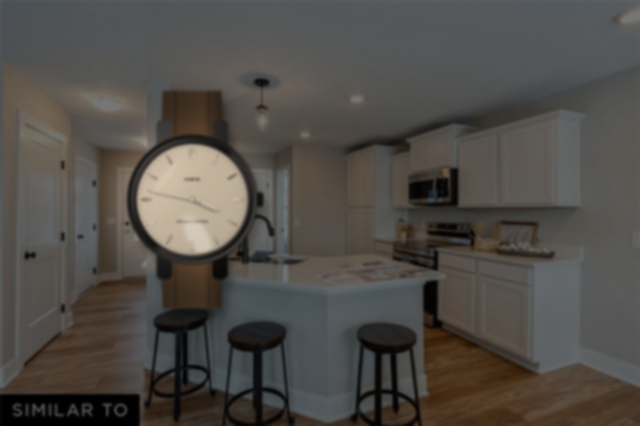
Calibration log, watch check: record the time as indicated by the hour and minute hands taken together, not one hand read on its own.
3:47
